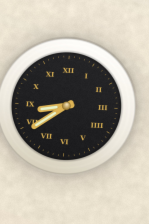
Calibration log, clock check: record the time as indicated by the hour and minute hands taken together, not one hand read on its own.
8:39
